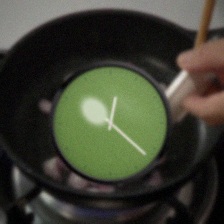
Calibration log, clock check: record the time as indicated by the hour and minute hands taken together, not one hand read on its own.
12:22
